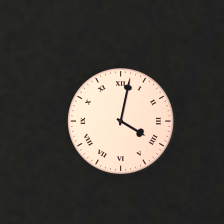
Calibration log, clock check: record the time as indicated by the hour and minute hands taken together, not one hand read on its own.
4:02
